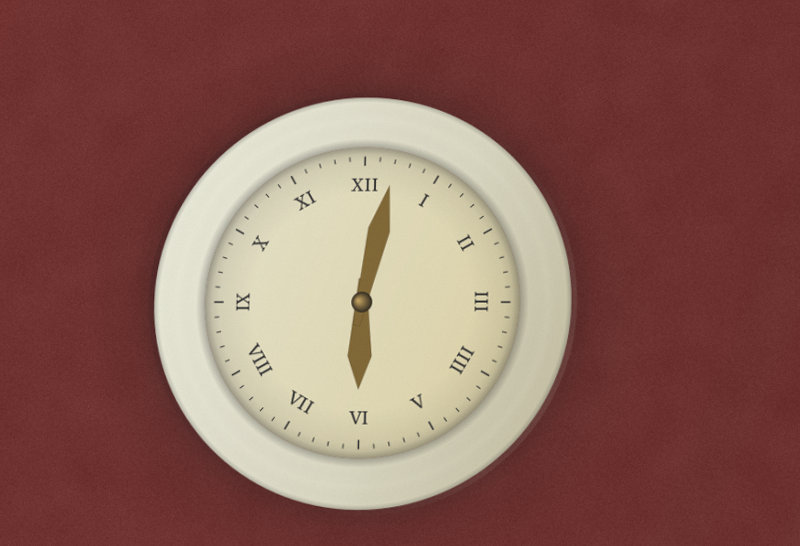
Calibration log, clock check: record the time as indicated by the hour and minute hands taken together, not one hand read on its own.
6:02
